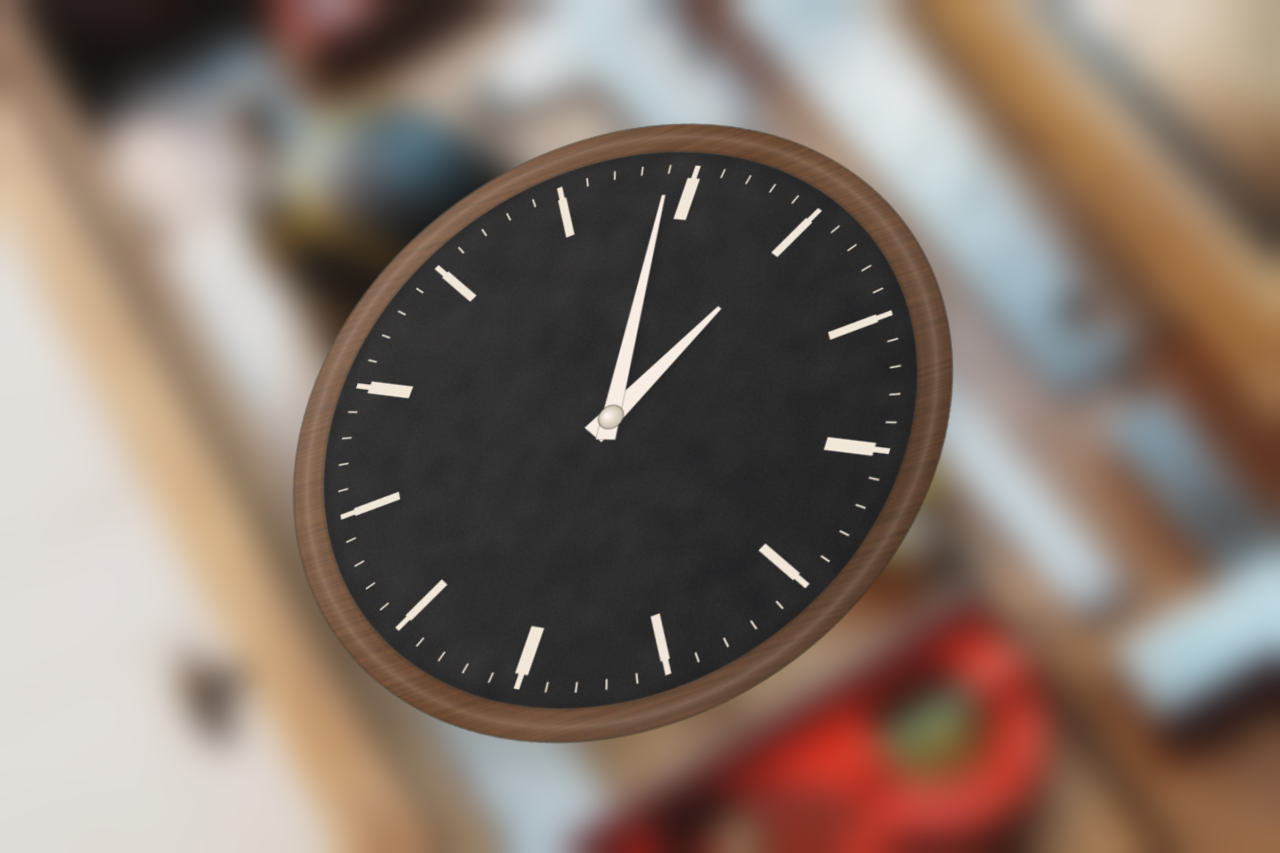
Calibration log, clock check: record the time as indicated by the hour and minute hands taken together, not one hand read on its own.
12:59
